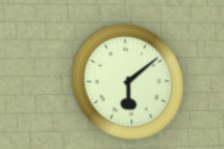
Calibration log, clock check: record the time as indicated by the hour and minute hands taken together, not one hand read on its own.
6:09
